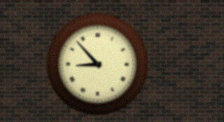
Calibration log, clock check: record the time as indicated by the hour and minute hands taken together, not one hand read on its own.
8:53
